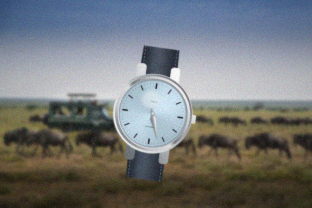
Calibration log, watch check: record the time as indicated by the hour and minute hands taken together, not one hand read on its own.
5:27
